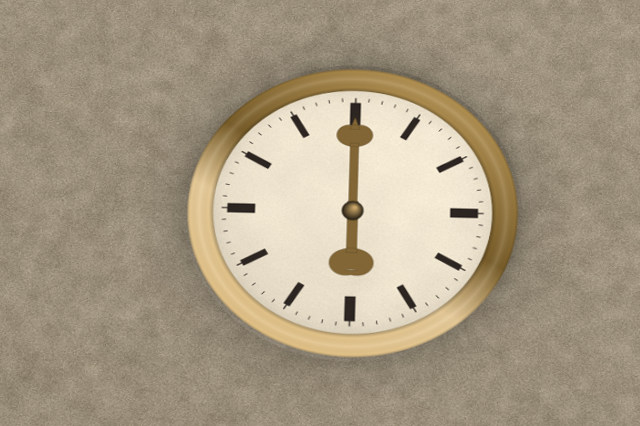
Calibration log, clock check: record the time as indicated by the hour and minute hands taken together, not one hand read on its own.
6:00
